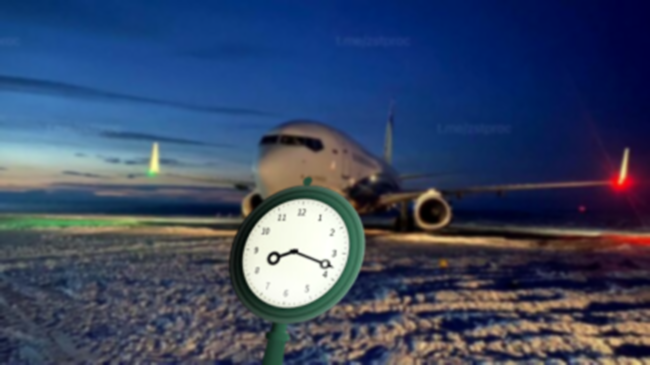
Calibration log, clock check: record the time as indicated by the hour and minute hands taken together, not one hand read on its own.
8:18
